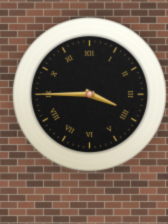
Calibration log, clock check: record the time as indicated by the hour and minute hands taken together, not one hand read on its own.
3:45
